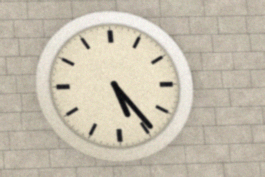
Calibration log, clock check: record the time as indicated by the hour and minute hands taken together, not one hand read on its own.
5:24
